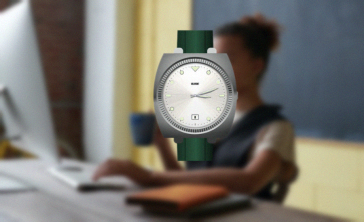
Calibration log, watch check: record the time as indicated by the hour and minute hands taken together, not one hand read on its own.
3:12
